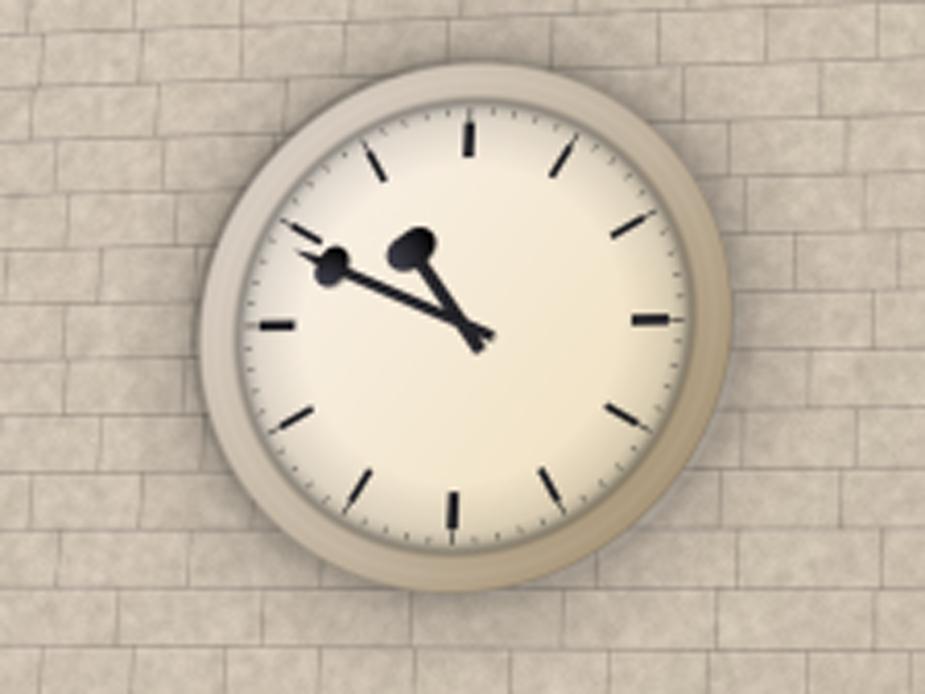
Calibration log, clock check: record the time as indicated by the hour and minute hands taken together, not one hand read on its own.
10:49
